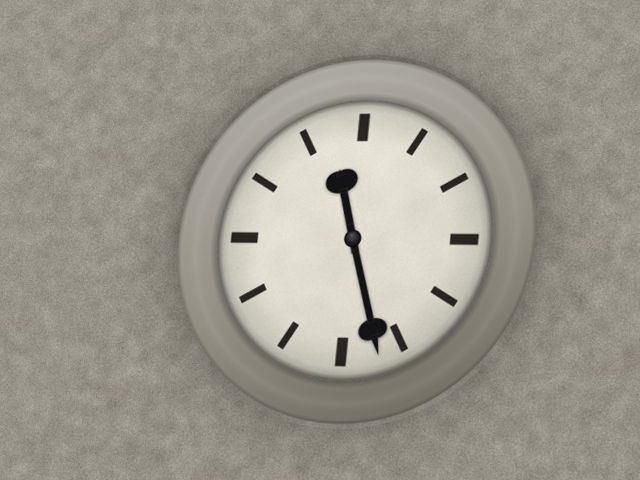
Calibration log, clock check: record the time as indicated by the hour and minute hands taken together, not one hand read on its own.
11:27
